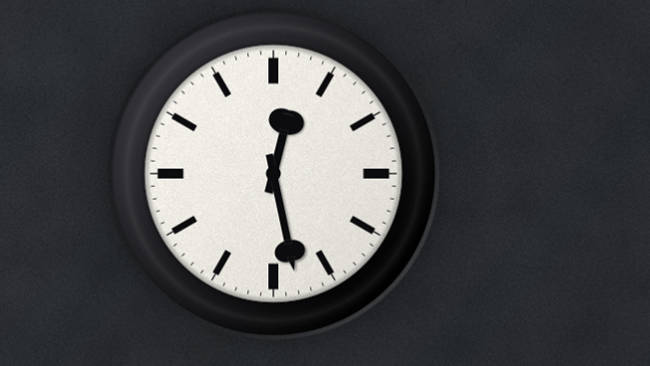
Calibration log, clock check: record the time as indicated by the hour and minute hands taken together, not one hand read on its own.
12:28
